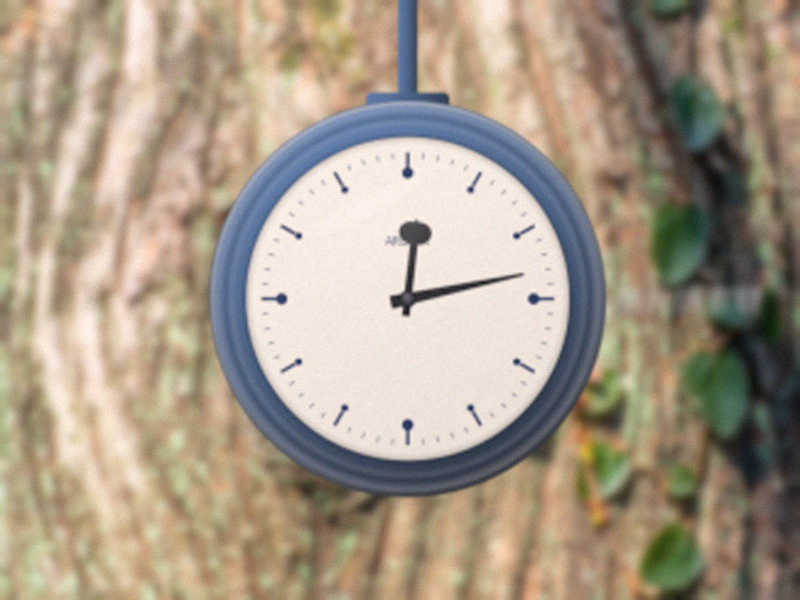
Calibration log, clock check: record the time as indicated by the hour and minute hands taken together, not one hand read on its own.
12:13
